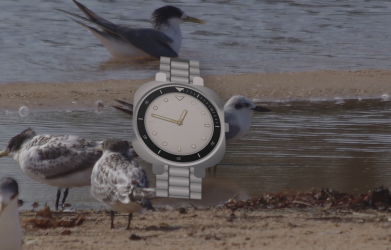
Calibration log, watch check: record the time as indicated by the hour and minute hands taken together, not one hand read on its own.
12:47
